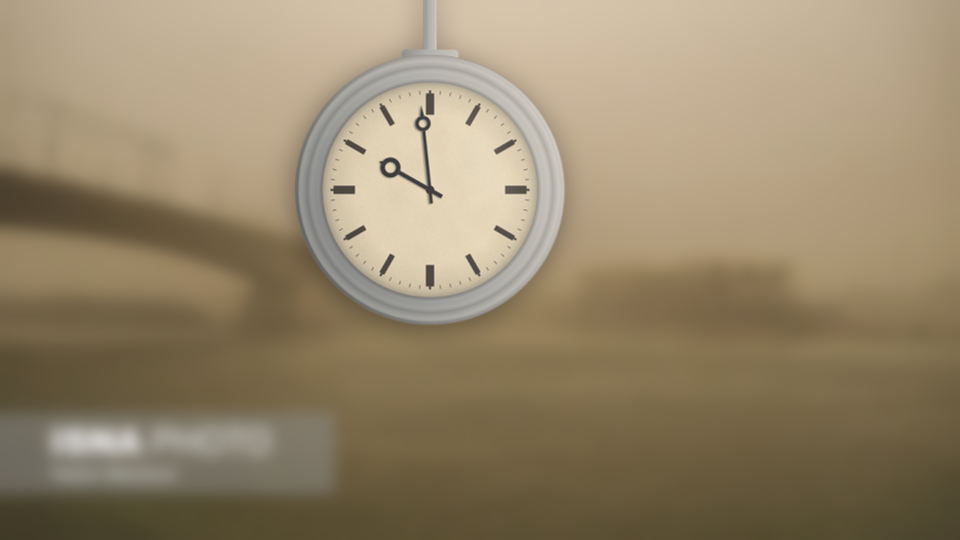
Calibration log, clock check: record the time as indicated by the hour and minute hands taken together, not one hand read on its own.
9:59
